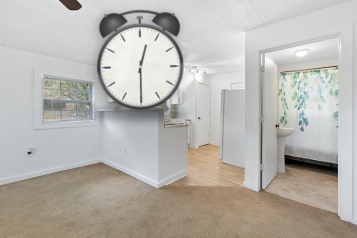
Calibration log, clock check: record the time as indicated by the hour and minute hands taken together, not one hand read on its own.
12:30
